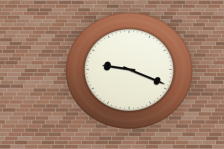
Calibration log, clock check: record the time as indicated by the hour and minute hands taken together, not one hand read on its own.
9:19
